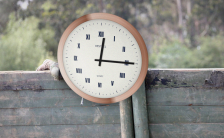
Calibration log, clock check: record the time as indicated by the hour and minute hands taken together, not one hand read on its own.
12:15
